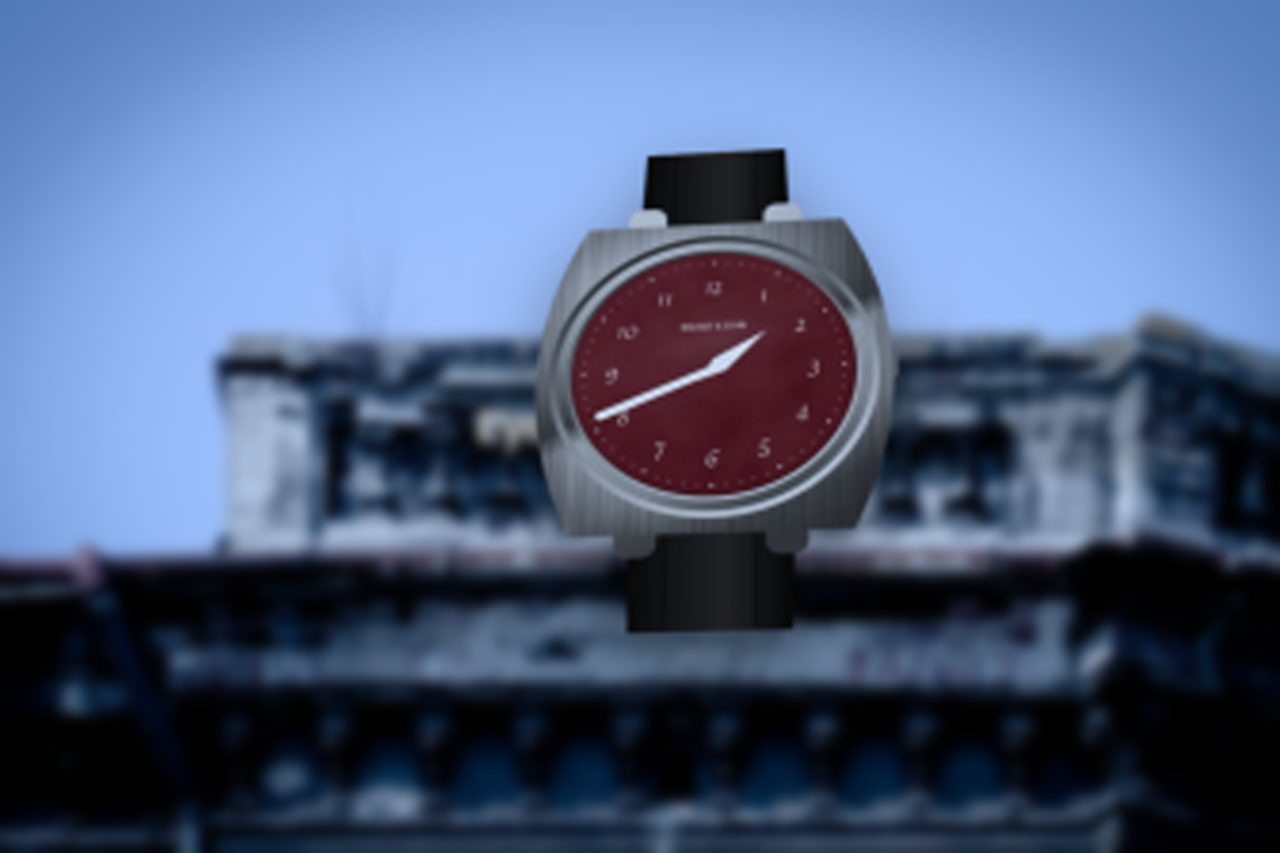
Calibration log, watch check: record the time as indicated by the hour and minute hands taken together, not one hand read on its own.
1:41
